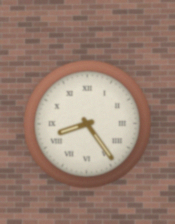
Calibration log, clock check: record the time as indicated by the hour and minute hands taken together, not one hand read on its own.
8:24
